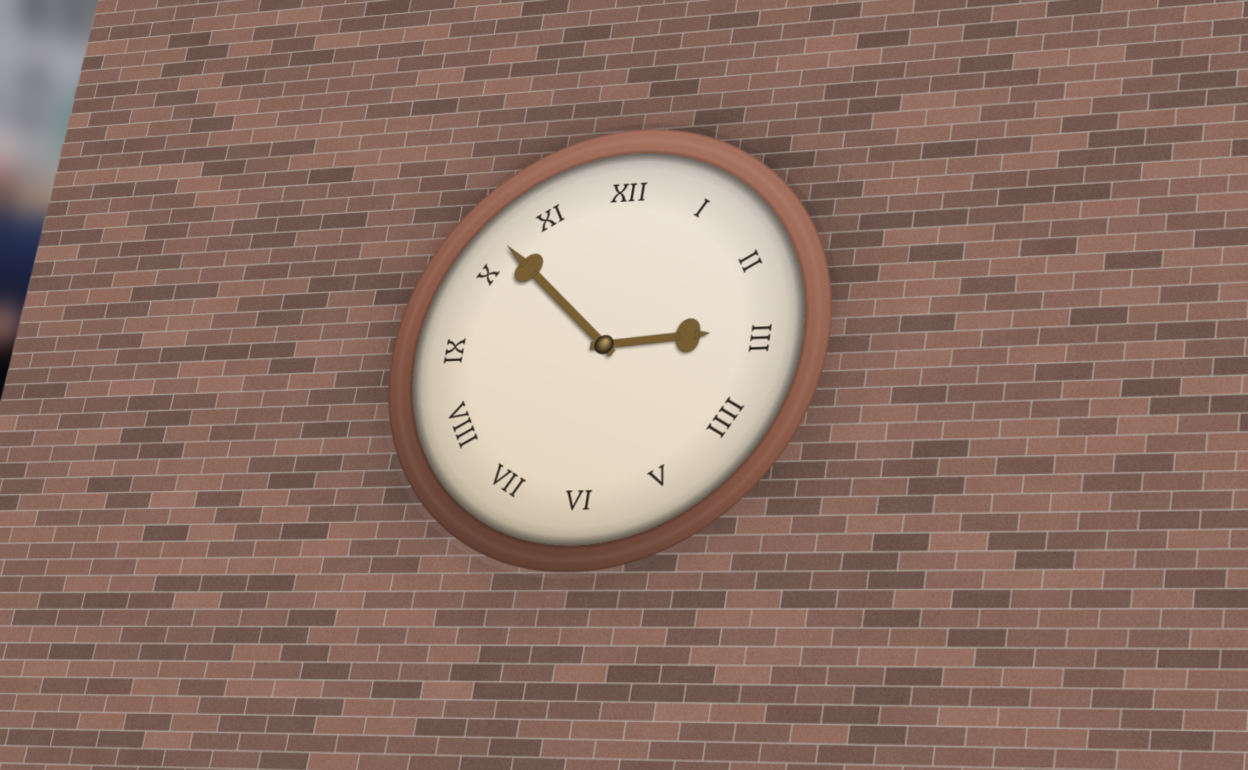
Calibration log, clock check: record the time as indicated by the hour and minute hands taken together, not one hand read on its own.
2:52
